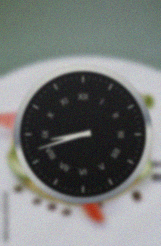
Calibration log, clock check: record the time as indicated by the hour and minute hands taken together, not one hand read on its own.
8:42
